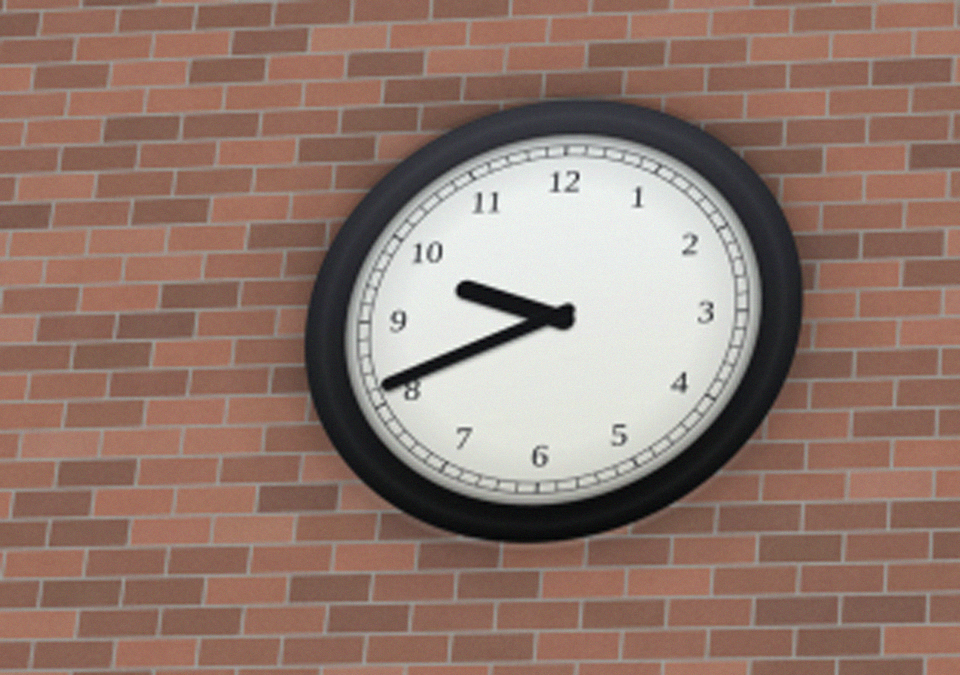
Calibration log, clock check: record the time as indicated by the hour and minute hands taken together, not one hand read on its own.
9:41
